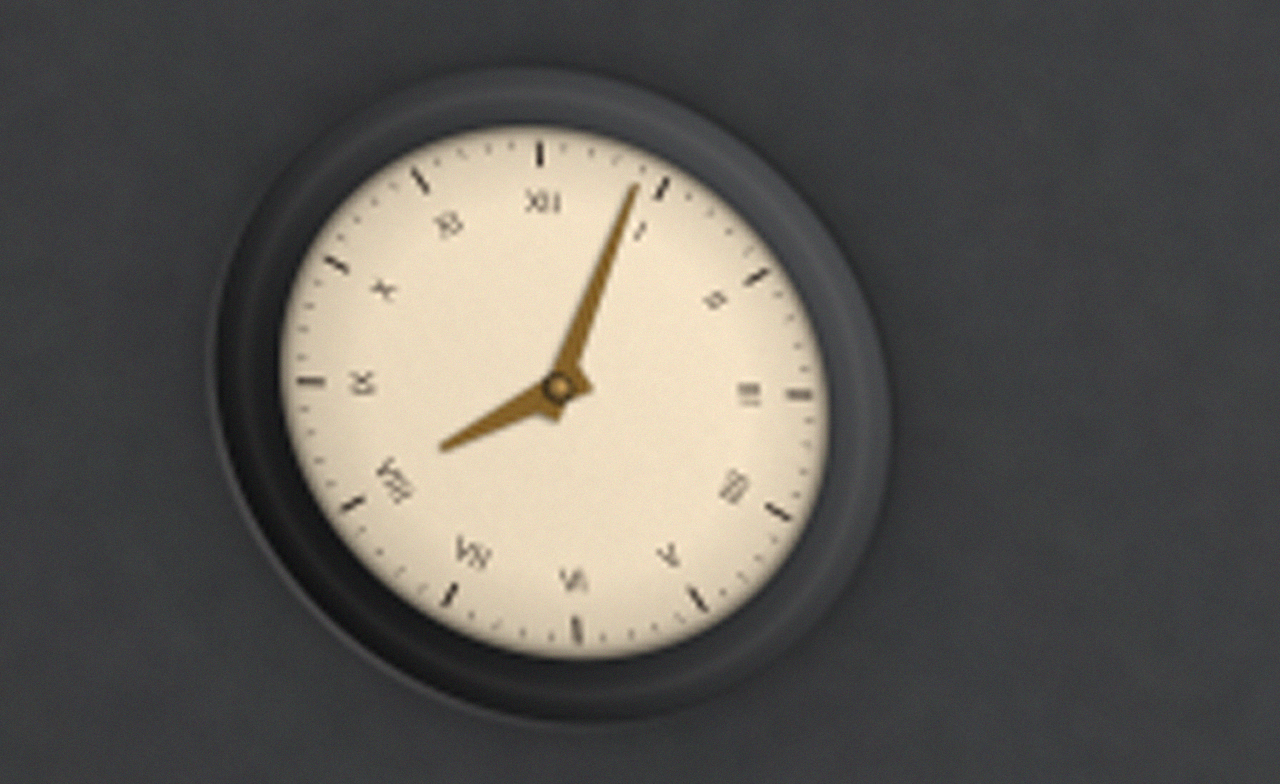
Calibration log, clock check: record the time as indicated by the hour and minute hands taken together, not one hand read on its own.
8:04
